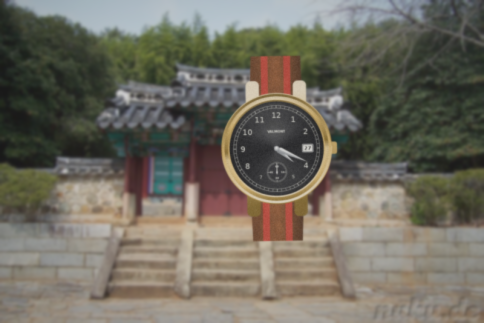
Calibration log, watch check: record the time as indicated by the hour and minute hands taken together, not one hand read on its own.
4:19
